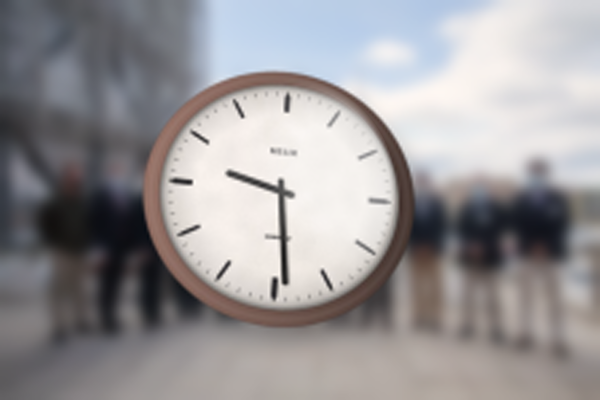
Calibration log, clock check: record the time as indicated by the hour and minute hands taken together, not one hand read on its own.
9:29
